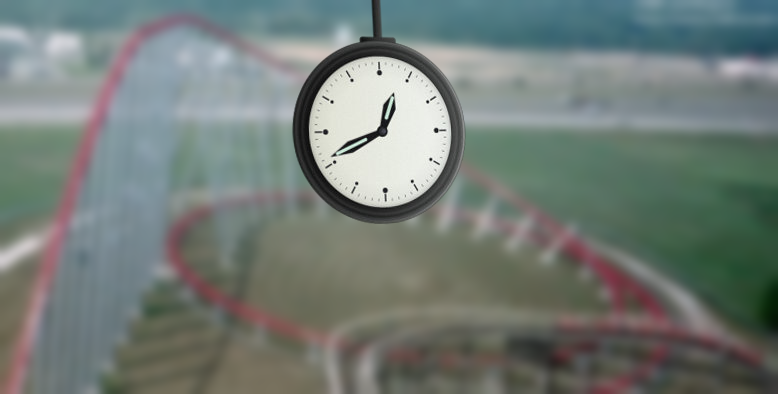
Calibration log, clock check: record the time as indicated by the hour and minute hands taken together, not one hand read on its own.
12:41
